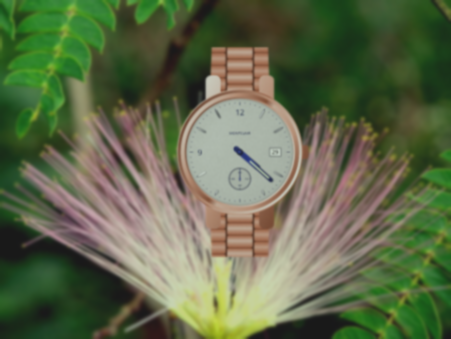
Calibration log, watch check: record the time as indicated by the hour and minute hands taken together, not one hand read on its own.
4:22
